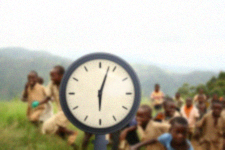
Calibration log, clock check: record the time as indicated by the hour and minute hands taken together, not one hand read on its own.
6:03
